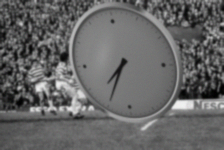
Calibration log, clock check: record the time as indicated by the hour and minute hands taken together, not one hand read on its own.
7:35
